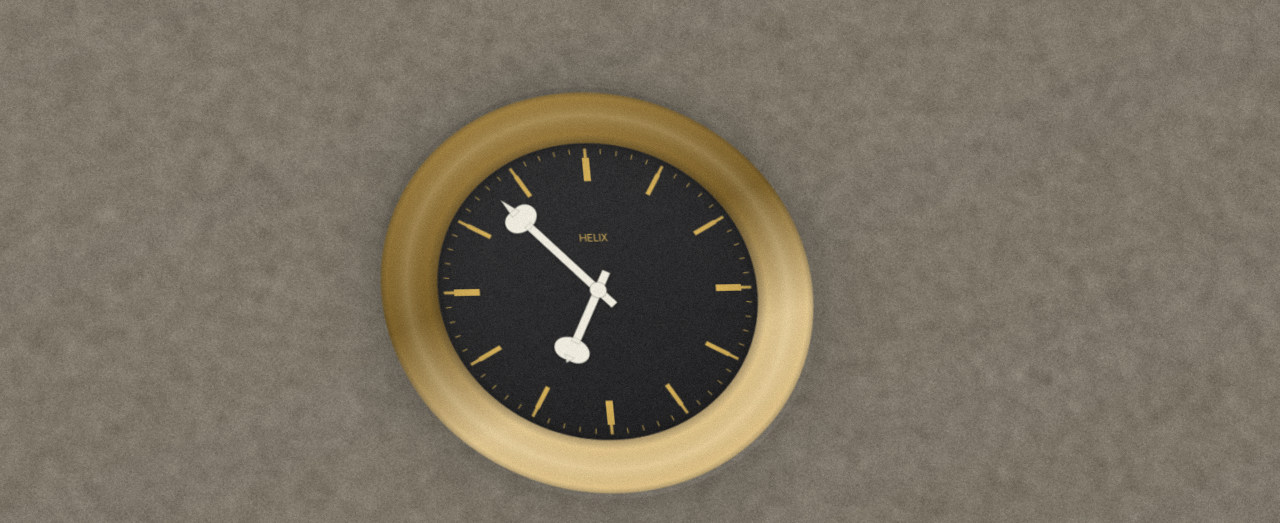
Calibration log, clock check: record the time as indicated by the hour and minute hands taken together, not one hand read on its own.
6:53
